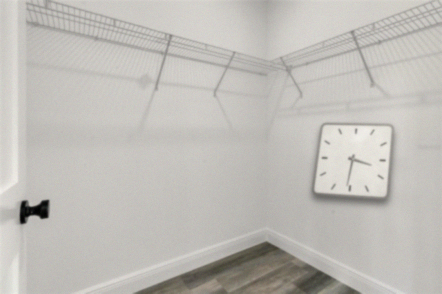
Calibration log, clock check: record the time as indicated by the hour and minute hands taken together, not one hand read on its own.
3:31
